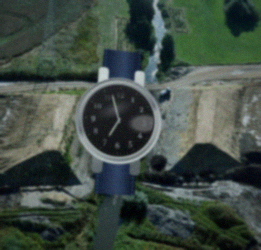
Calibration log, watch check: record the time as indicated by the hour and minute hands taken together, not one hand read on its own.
6:57
